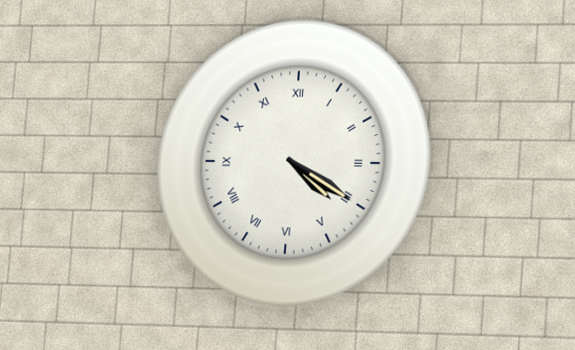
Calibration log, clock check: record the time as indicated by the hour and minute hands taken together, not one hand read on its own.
4:20
